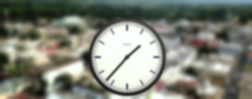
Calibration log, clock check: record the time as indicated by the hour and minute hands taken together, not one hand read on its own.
1:37
